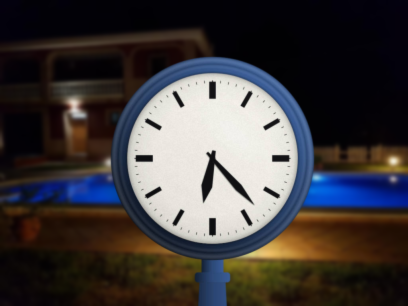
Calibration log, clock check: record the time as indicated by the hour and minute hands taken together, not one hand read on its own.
6:23
